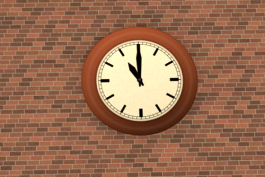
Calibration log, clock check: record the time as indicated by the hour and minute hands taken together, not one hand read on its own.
11:00
